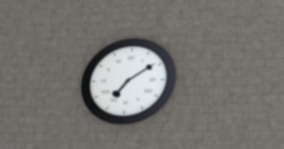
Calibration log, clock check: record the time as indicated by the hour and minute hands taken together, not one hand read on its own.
7:09
